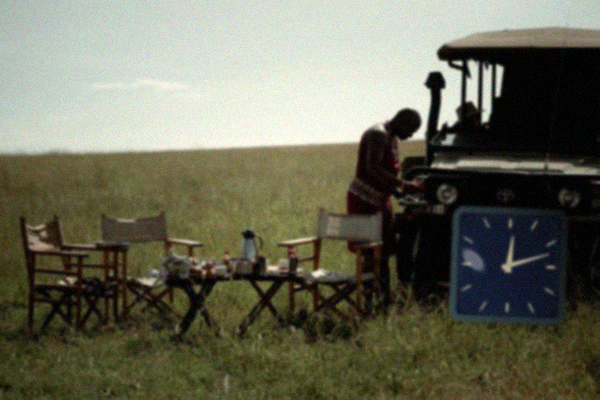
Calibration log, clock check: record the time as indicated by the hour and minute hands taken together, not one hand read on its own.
12:12
